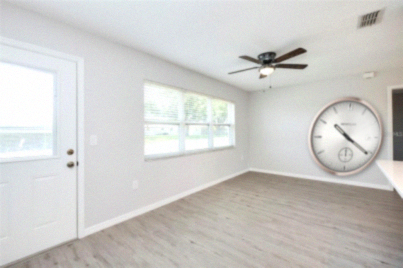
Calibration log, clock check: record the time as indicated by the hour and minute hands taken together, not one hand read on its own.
10:21
